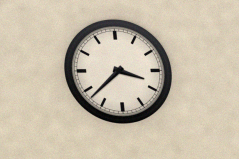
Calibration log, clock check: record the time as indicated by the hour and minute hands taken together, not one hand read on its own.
3:38
